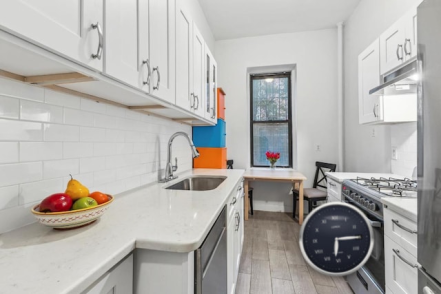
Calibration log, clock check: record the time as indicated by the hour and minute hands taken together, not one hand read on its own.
6:15
